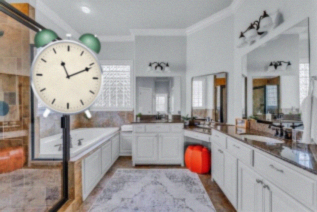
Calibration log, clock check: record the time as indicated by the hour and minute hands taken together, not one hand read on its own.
11:11
